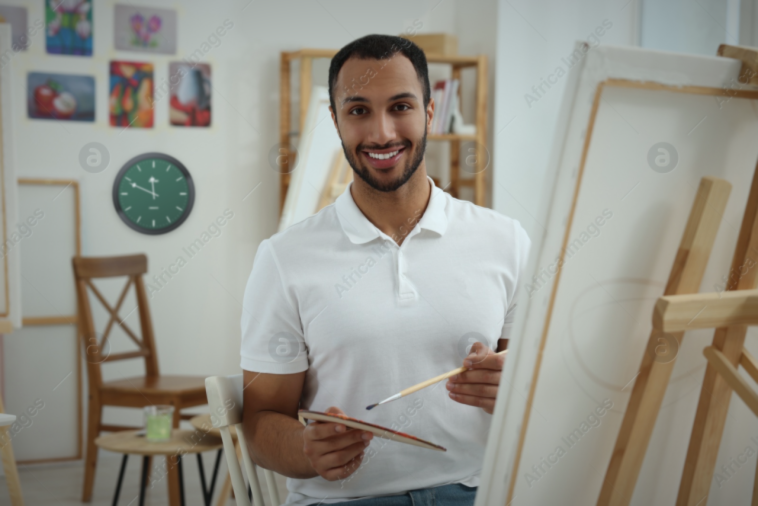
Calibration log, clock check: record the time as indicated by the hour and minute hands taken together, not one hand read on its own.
11:49
